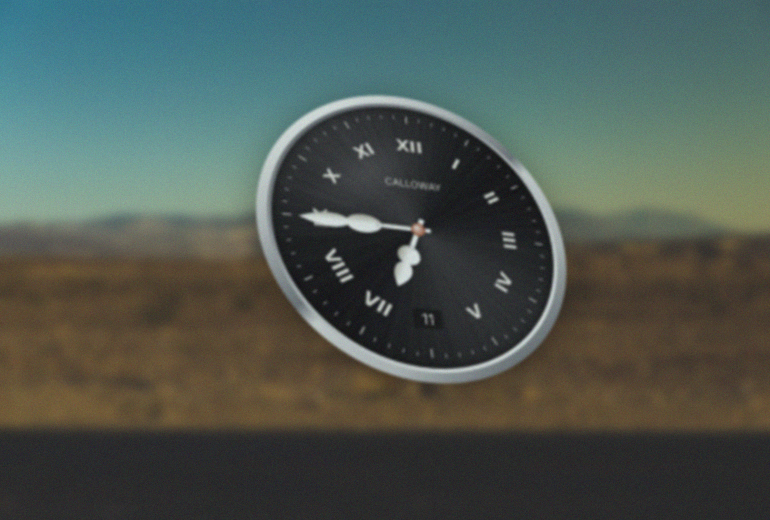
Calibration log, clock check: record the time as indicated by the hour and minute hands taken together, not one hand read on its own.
6:45
